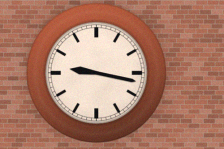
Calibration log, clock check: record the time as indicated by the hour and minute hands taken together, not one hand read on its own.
9:17
